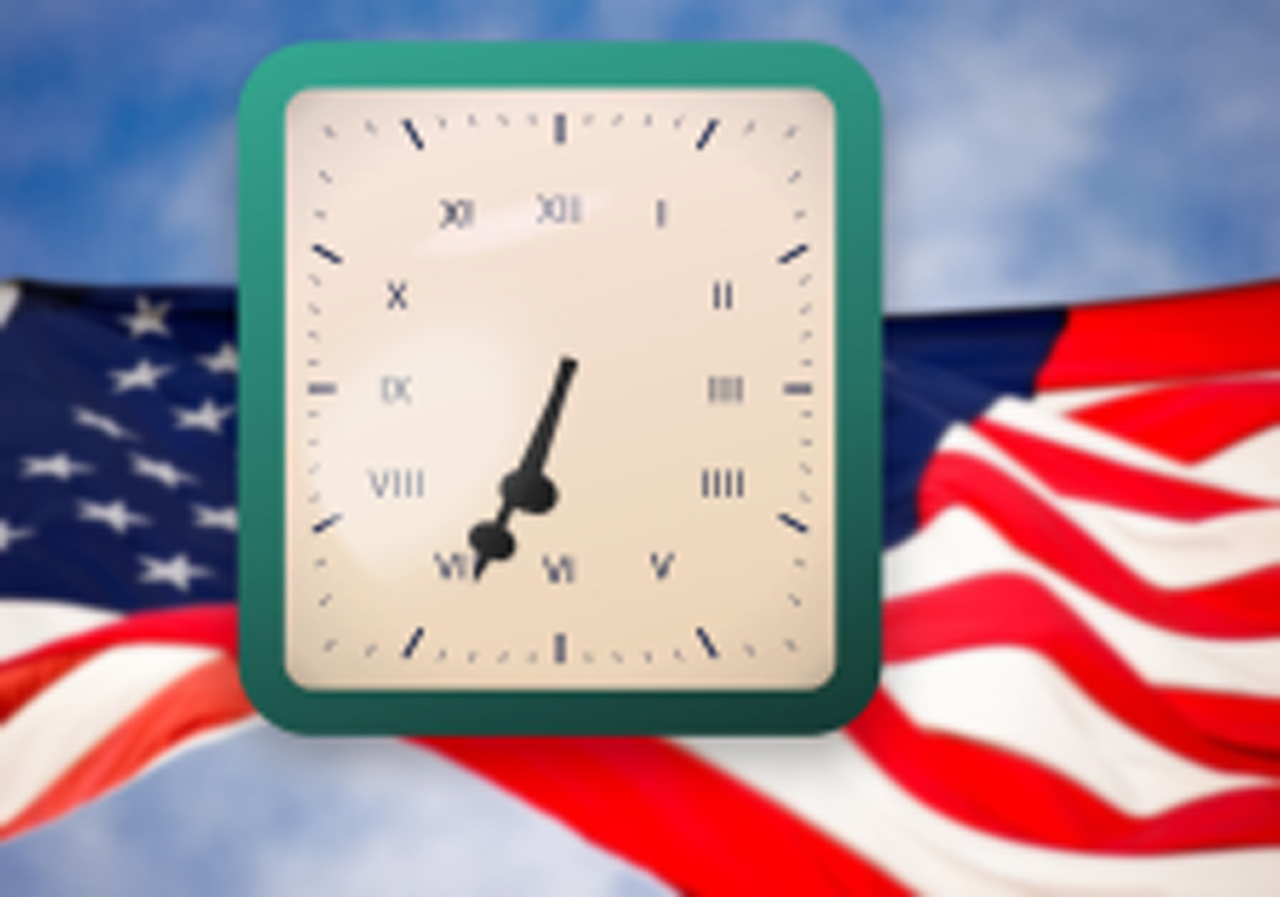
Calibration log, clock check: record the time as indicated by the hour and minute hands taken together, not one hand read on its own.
6:34
